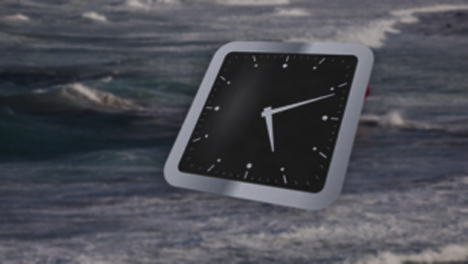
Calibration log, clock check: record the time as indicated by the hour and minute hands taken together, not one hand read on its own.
5:11
